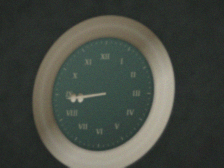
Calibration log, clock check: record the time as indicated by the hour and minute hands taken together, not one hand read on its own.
8:44
